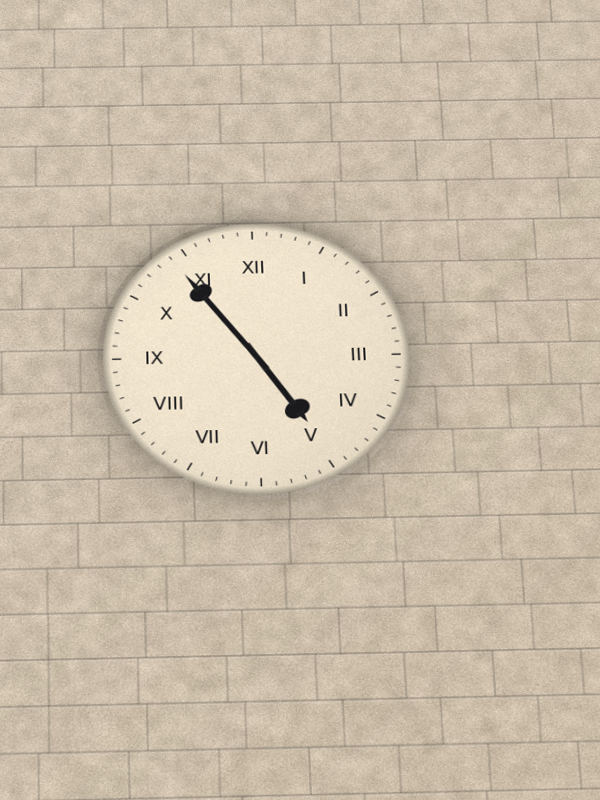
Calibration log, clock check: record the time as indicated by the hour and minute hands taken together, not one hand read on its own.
4:54
